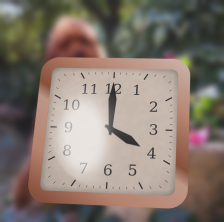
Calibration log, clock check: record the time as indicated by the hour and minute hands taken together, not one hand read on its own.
4:00
